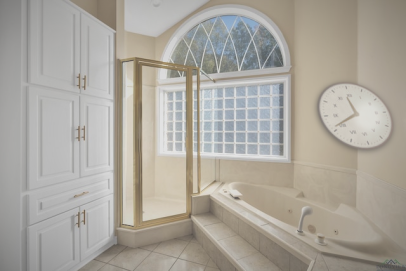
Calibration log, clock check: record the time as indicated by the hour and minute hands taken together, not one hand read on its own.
11:41
